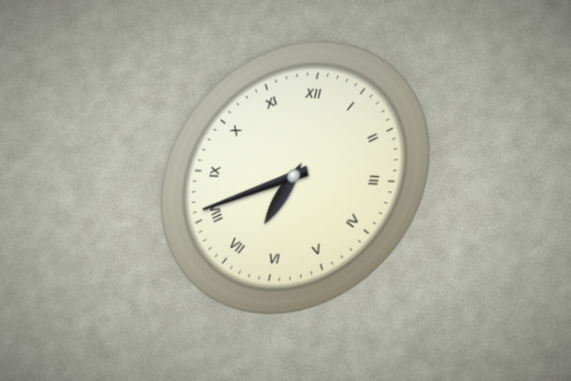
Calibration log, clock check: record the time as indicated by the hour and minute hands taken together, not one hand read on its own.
6:41
